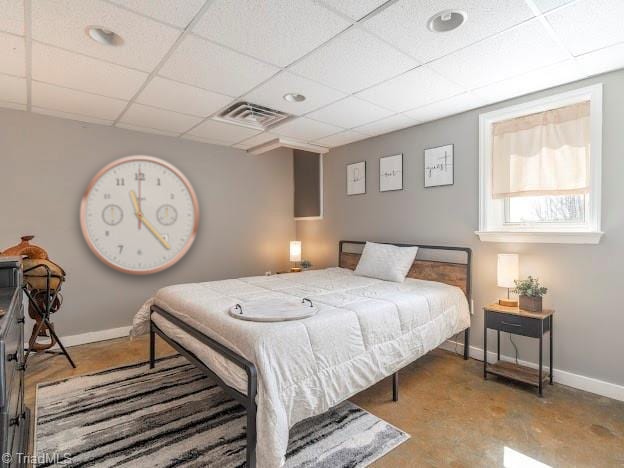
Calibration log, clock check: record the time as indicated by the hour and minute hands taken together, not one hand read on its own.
11:23
